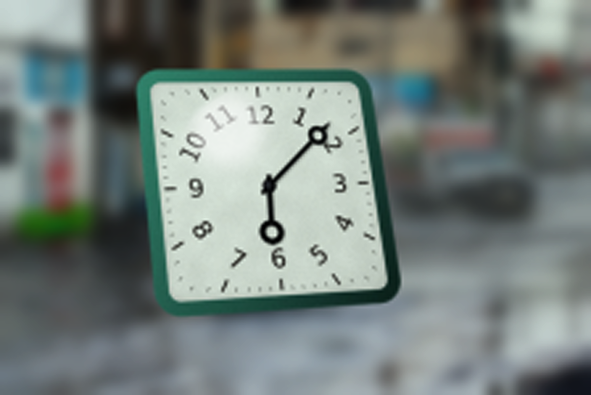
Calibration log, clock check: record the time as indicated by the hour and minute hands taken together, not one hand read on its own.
6:08
